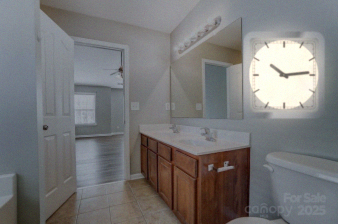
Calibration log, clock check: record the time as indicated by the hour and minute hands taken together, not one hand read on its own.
10:14
